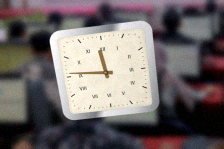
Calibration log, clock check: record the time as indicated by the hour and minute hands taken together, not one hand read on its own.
11:46
